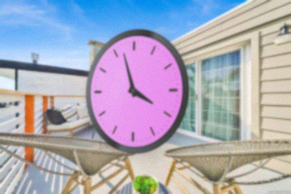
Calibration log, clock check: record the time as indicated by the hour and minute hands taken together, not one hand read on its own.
3:57
